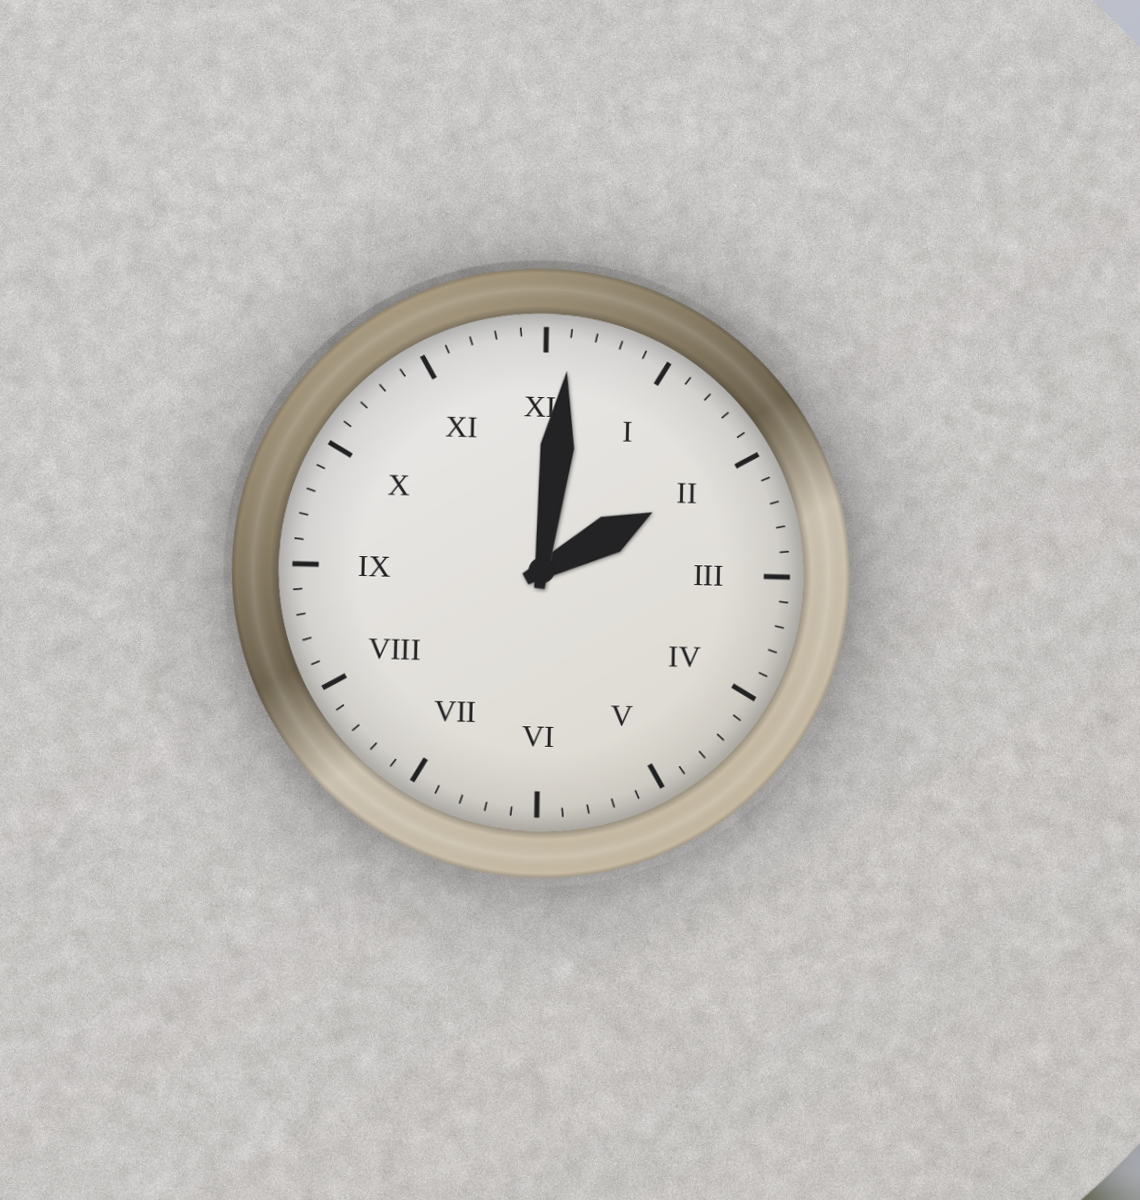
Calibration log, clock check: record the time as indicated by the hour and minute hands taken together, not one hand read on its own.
2:01
